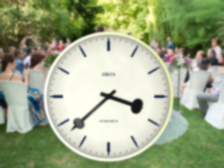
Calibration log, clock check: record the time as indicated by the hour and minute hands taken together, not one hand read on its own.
3:38
